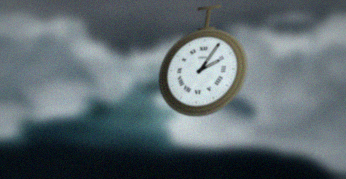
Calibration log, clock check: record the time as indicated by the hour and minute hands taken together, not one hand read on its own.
2:05
